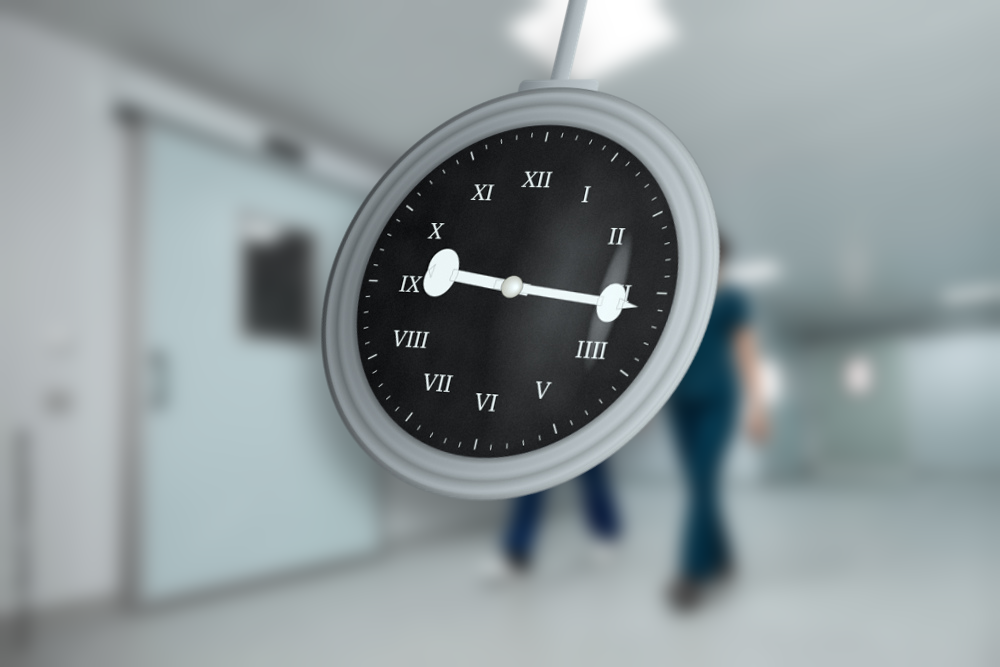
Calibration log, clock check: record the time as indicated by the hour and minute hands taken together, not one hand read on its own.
9:16
